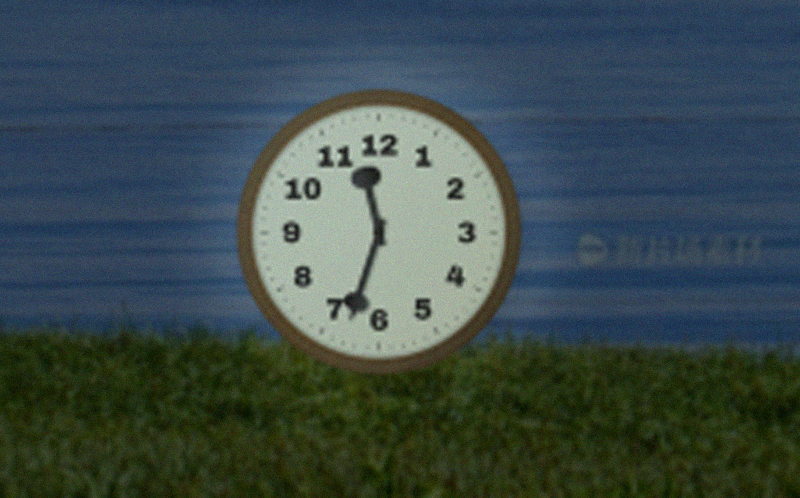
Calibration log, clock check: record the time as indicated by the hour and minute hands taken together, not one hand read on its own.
11:33
